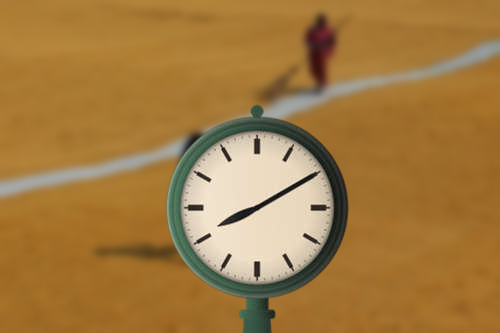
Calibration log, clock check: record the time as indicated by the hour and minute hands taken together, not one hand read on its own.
8:10
